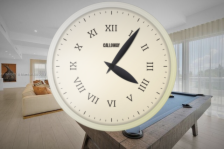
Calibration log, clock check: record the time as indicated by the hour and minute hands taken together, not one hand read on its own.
4:06
